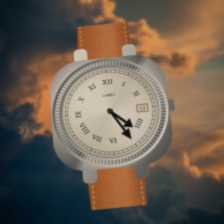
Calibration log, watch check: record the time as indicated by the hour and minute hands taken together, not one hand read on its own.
4:25
